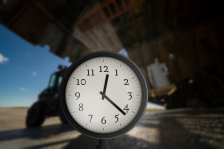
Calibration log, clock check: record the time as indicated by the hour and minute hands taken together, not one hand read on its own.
12:22
